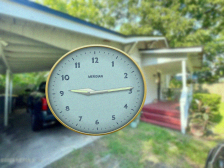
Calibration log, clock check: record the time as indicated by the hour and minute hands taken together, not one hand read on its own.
9:14
